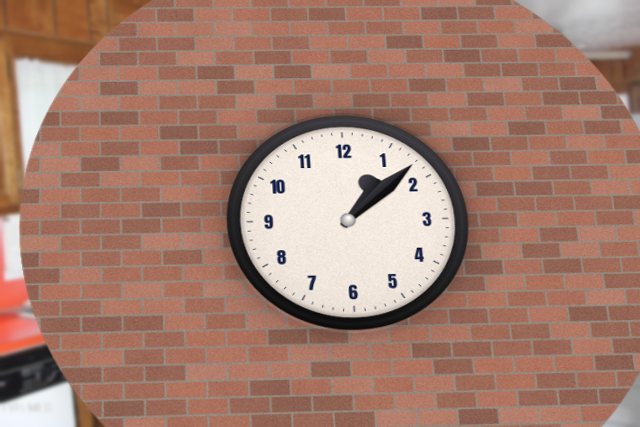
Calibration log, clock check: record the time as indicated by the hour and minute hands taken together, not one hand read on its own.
1:08
